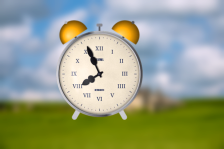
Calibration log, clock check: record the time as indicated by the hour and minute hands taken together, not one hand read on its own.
7:56
